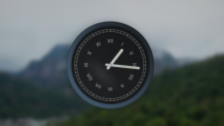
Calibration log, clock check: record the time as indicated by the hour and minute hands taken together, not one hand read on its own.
1:16
